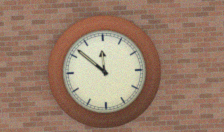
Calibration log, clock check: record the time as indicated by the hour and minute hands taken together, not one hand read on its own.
11:52
